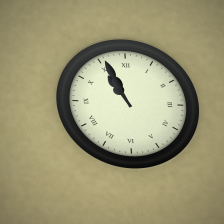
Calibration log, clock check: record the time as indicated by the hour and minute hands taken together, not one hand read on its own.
10:56
